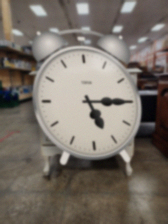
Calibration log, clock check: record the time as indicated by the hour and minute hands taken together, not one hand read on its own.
5:15
